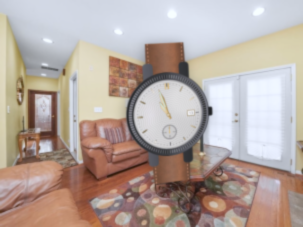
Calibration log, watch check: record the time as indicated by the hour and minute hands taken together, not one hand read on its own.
10:57
